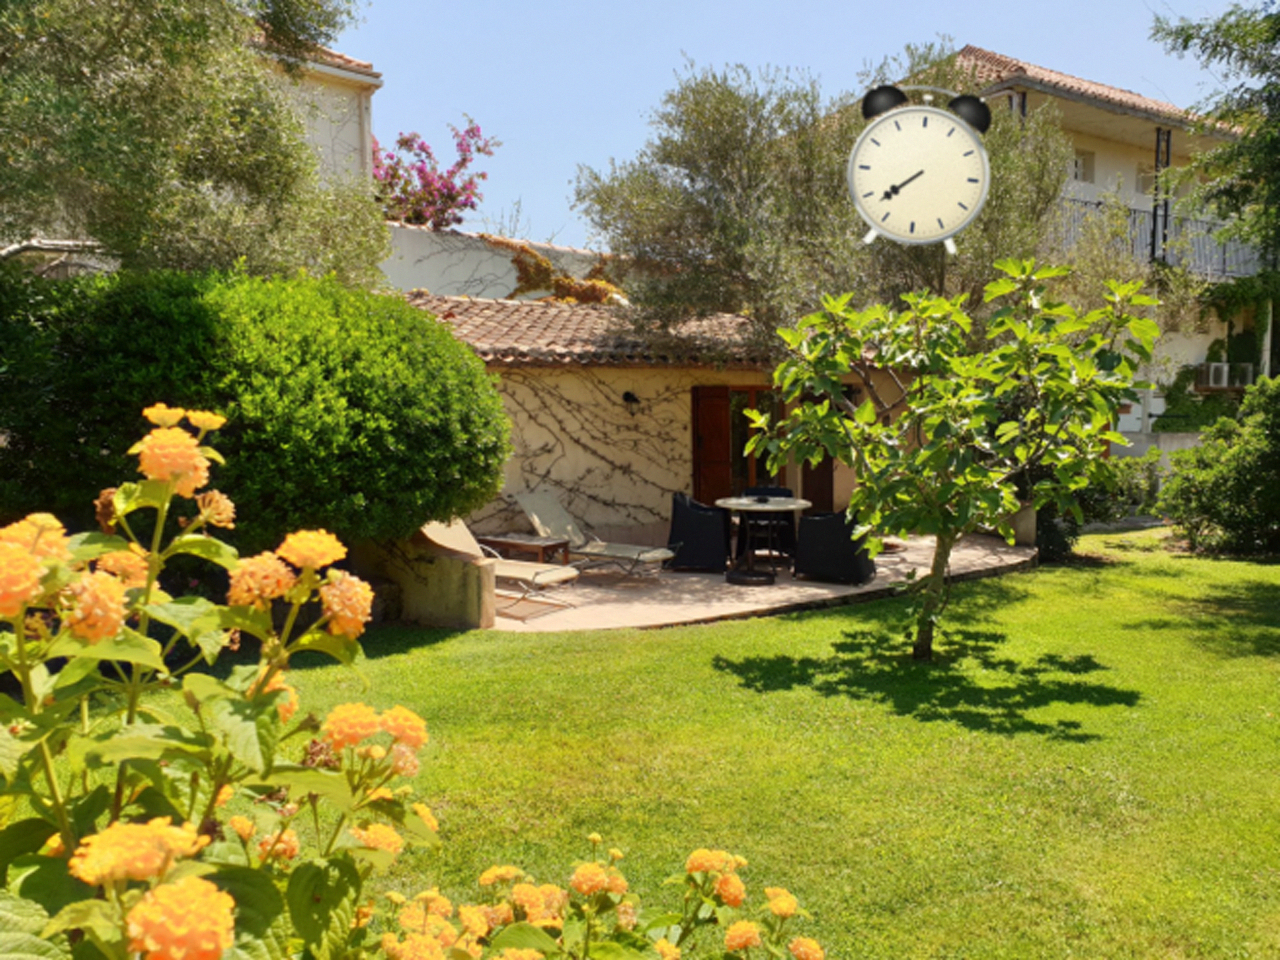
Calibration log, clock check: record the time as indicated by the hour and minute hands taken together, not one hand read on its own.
7:38
